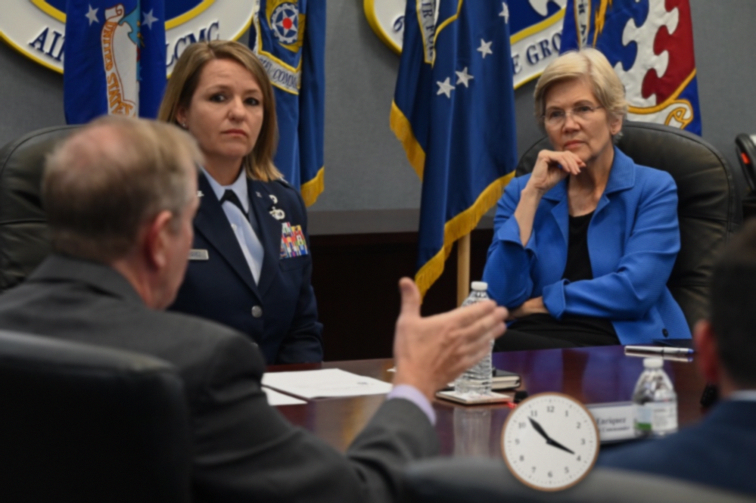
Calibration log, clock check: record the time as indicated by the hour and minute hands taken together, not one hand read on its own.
3:53
